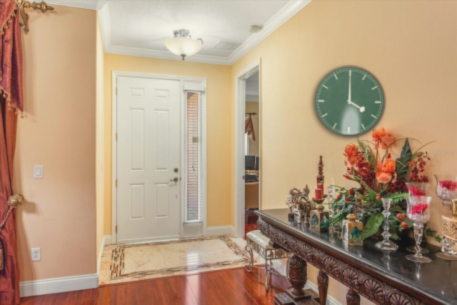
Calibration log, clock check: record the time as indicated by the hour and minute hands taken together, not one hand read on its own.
4:00
